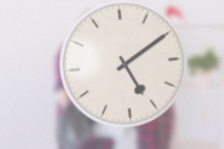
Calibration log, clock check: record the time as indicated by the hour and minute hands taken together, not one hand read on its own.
5:10
